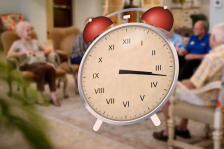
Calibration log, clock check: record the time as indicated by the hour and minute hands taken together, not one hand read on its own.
3:17
